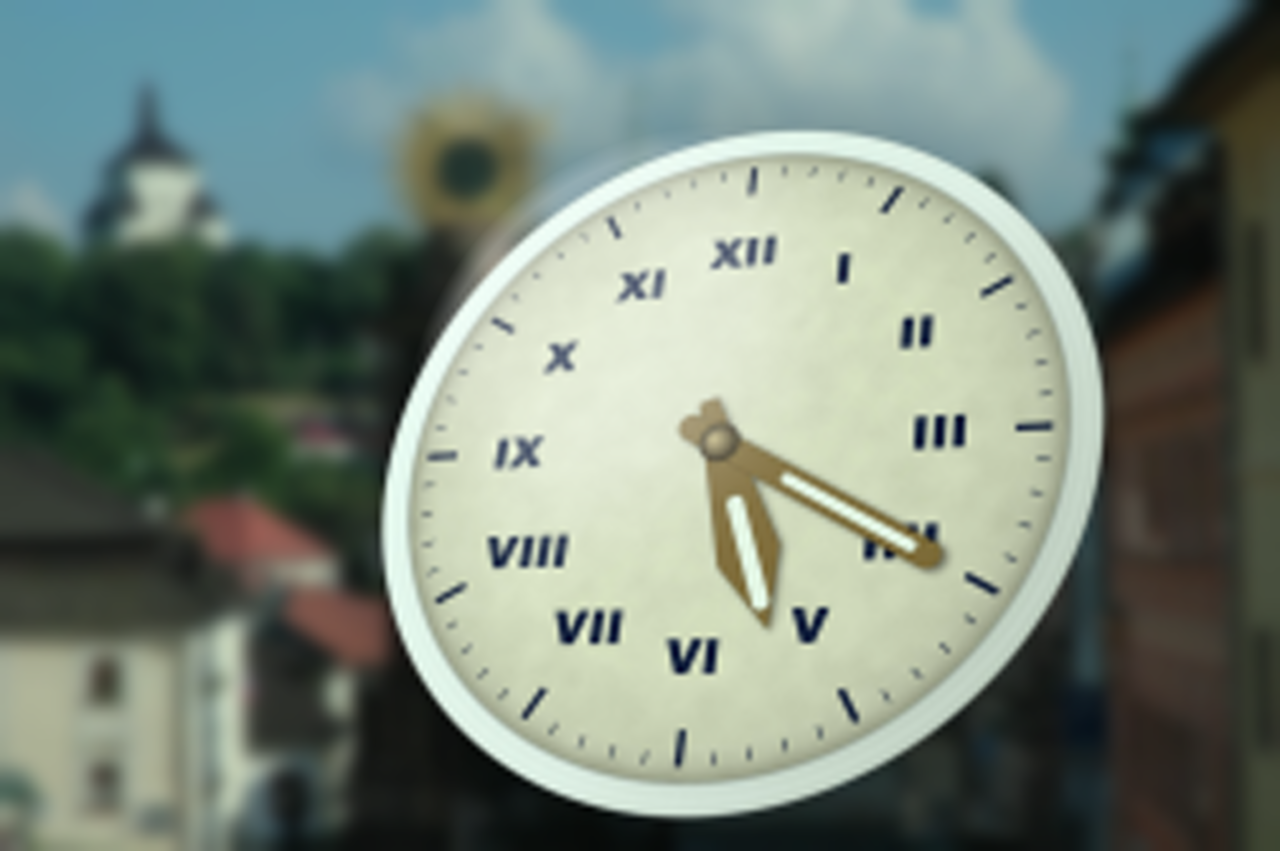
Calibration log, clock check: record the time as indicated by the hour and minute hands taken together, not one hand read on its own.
5:20
